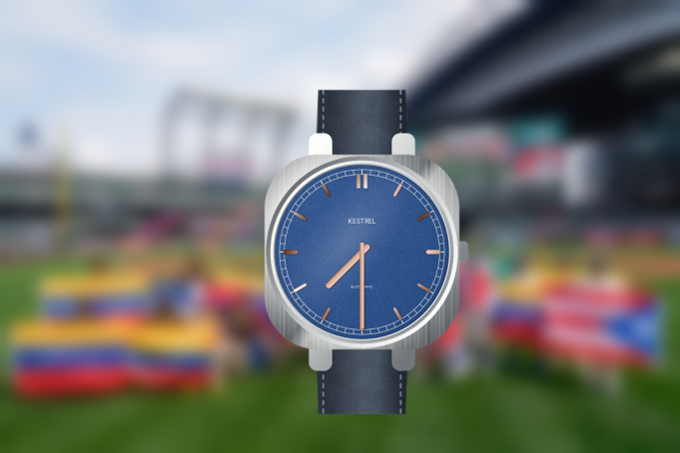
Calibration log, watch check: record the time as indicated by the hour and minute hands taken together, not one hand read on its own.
7:30
